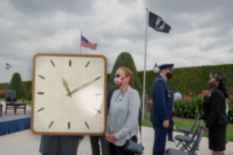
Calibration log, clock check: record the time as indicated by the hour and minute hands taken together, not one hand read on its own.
11:10
